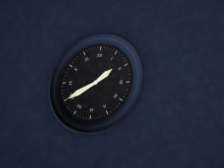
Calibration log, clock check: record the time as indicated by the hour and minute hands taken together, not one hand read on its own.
1:40
